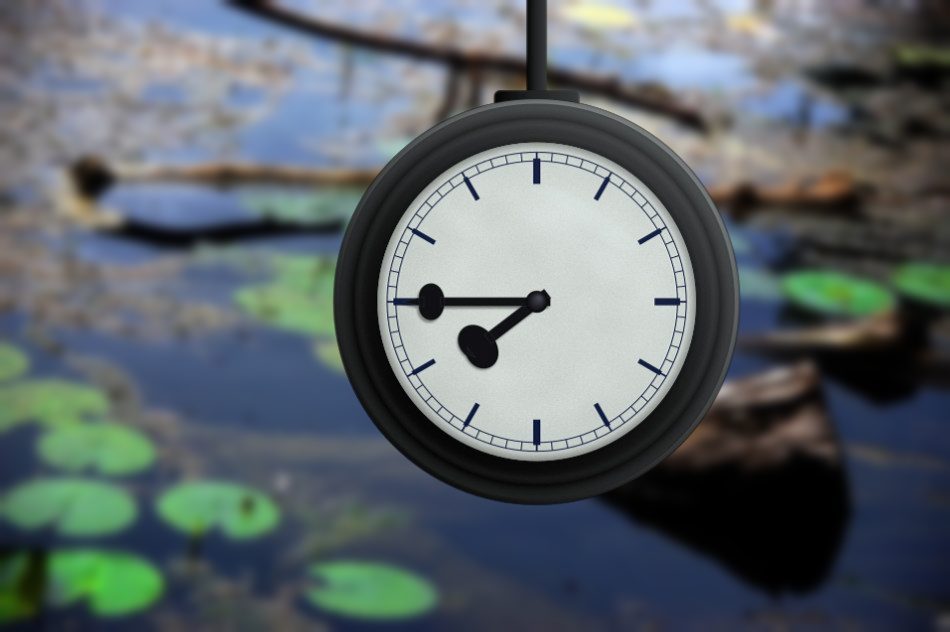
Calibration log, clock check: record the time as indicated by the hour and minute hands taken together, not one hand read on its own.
7:45
